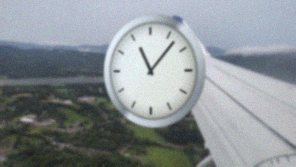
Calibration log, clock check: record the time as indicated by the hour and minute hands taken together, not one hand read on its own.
11:07
